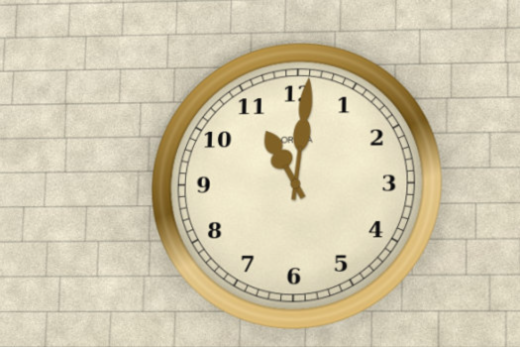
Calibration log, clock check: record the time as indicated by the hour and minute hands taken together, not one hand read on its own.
11:01
